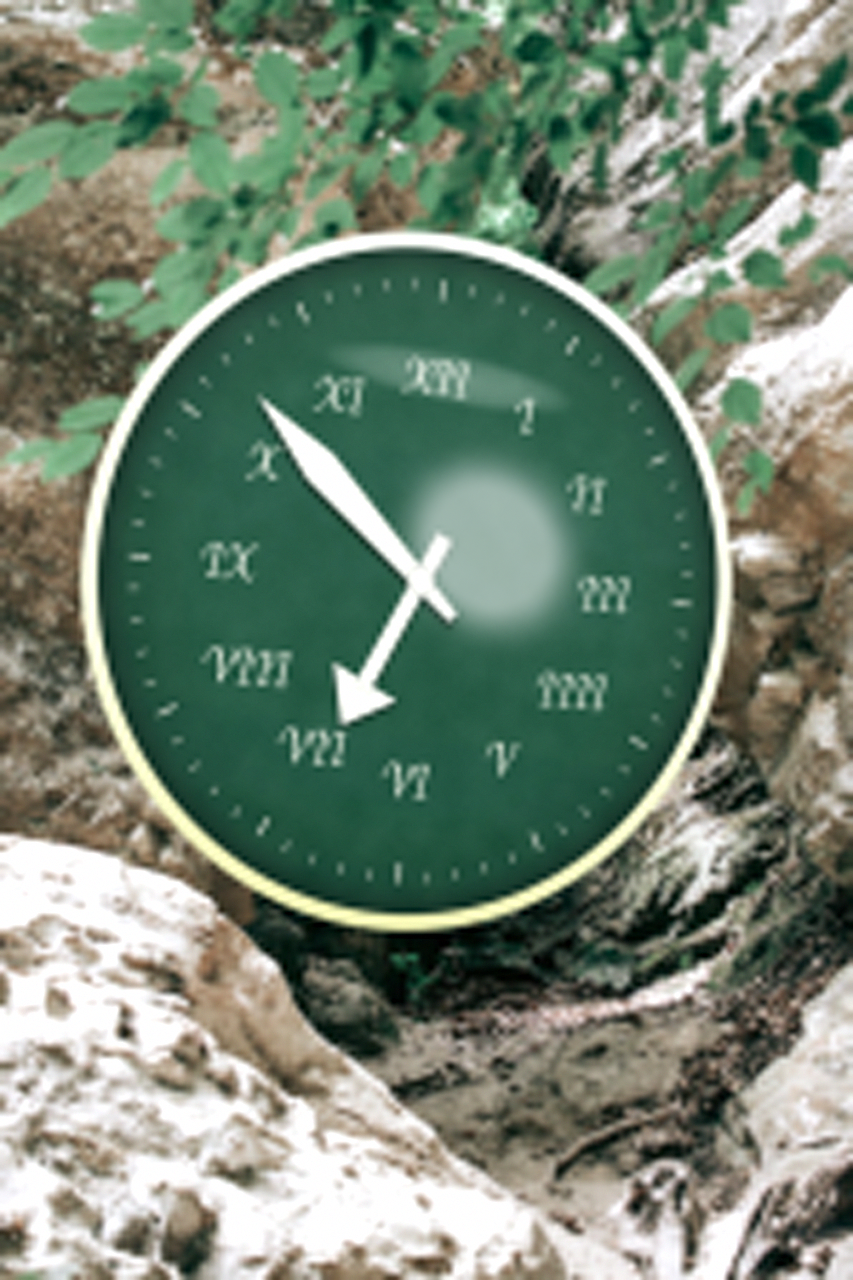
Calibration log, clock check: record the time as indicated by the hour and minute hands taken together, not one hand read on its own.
6:52
